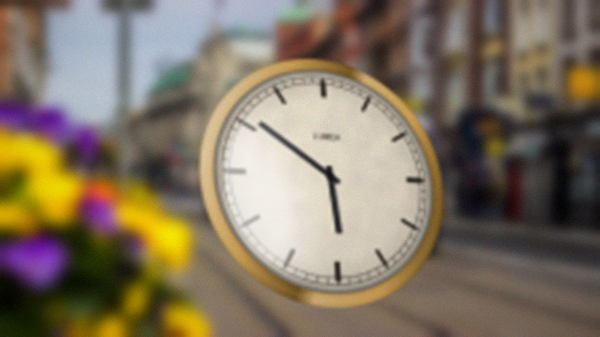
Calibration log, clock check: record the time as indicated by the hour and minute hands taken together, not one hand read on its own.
5:51
